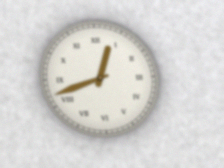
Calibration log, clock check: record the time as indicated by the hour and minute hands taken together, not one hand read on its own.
12:42
